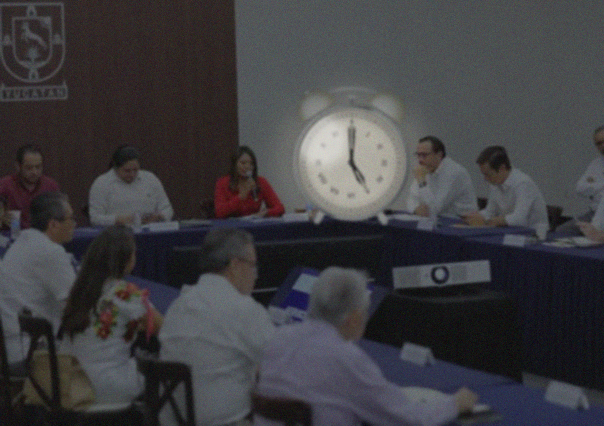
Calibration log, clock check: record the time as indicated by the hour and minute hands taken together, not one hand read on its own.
5:00
